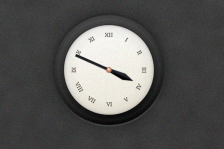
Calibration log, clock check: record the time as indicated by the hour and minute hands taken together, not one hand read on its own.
3:49
